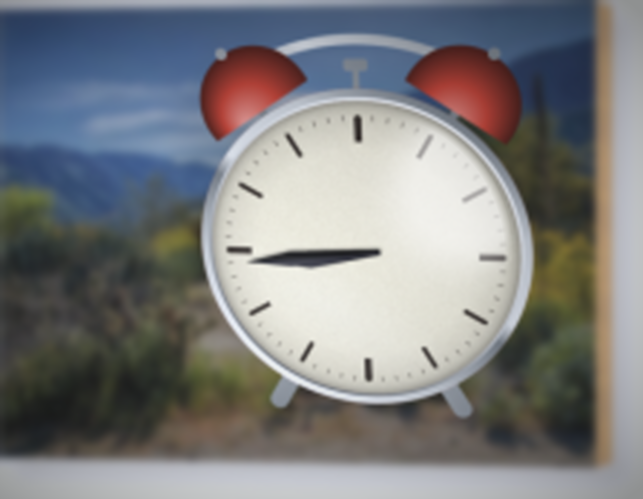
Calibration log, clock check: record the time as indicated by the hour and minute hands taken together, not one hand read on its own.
8:44
